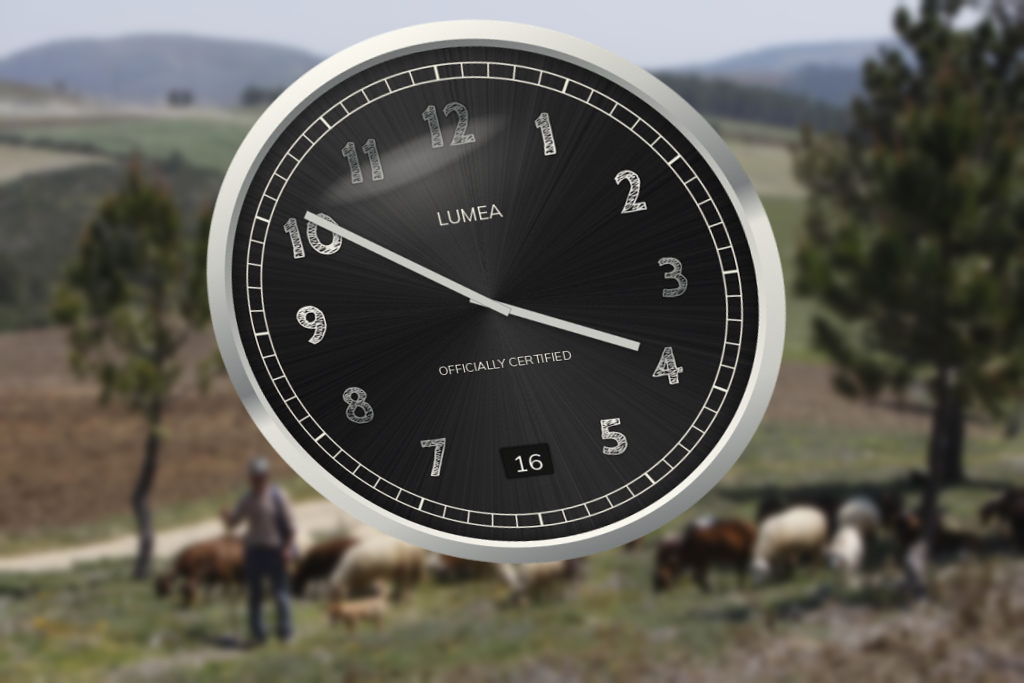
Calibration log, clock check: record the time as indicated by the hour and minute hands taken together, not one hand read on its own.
3:51
